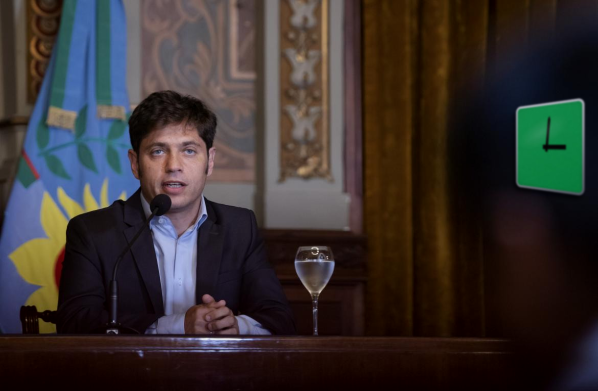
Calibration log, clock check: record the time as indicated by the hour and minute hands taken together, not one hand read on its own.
3:01
